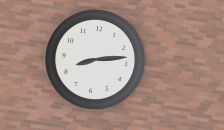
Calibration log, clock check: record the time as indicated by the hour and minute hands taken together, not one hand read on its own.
8:13
